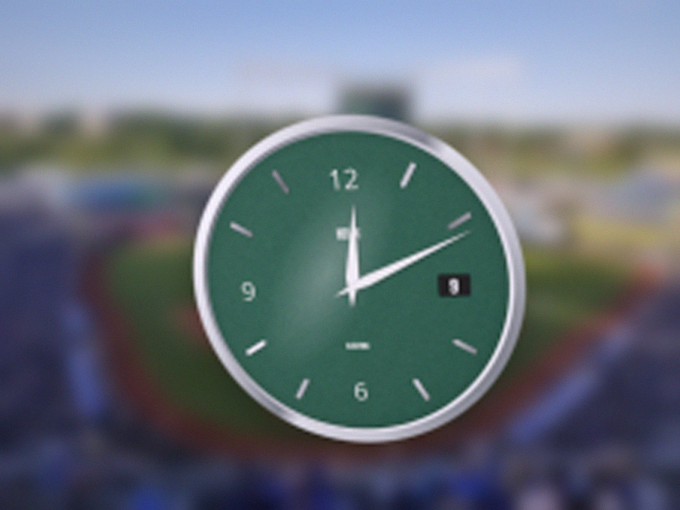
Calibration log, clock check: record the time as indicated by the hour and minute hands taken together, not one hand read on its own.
12:11
